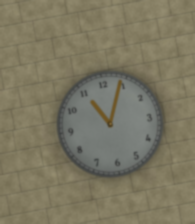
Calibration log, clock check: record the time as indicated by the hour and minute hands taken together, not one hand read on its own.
11:04
